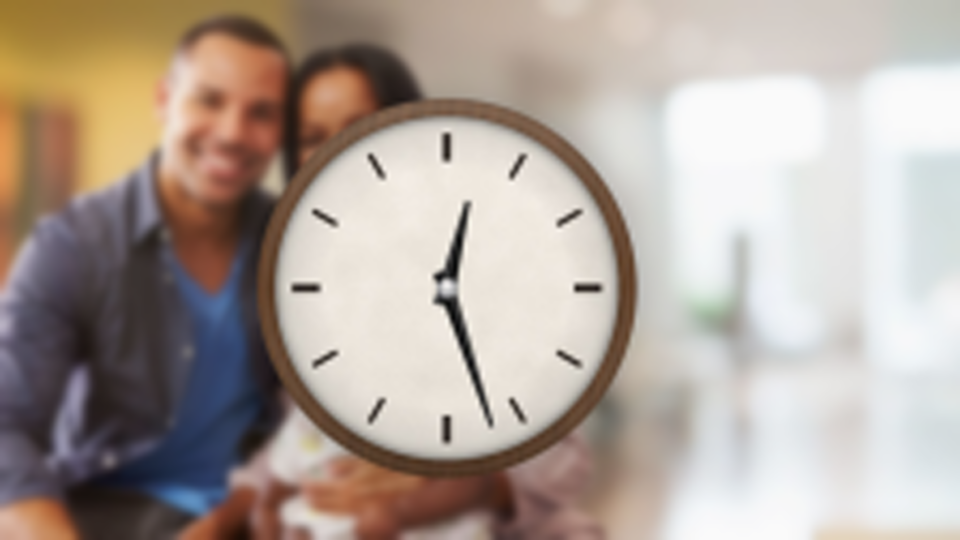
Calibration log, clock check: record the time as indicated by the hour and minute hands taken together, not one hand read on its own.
12:27
